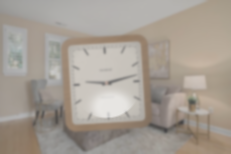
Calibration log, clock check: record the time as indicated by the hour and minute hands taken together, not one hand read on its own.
9:13
